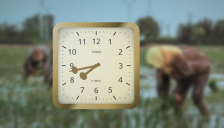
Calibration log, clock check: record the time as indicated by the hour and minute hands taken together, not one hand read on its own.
7:43
